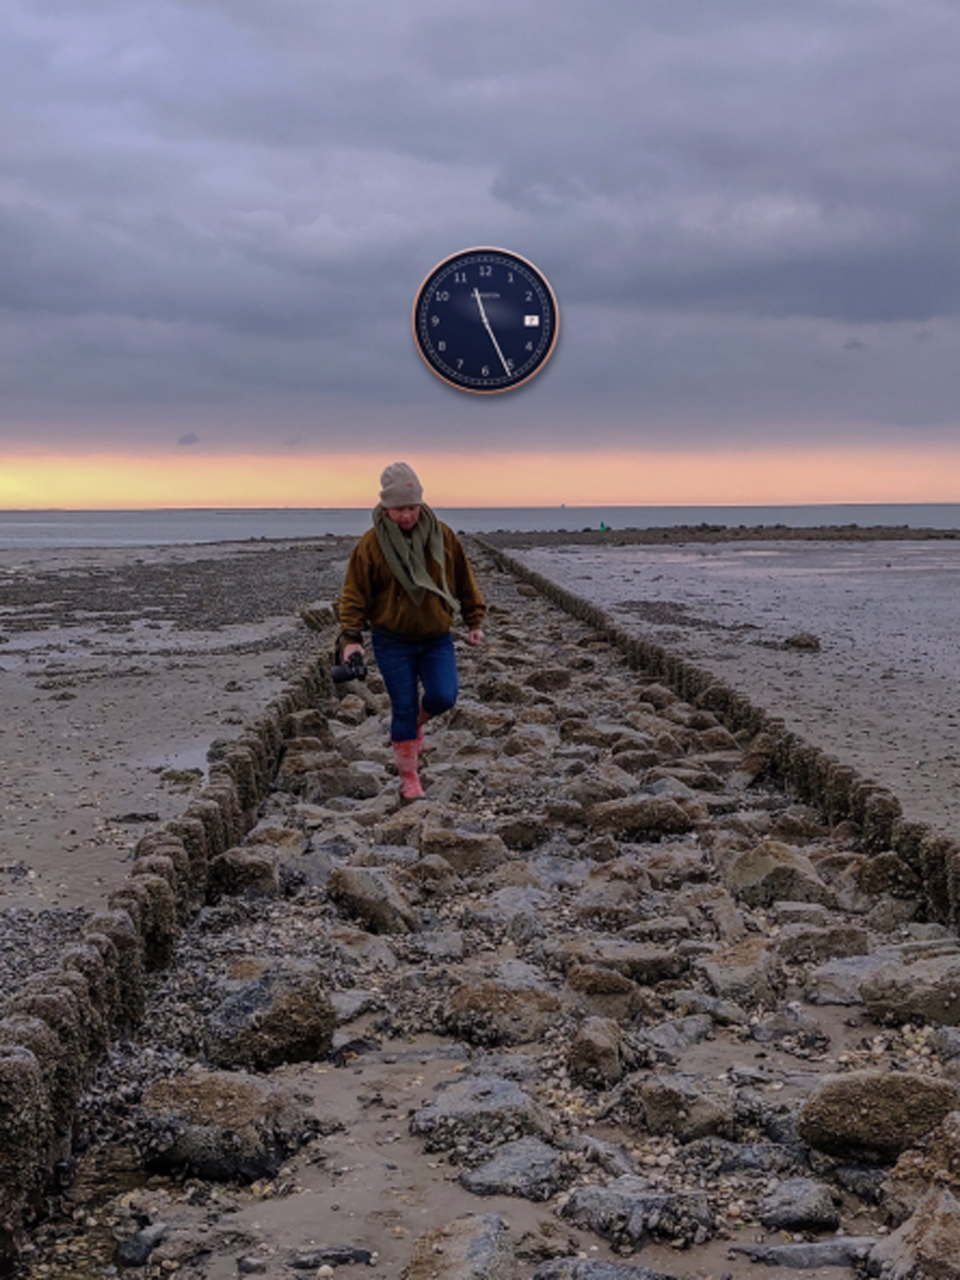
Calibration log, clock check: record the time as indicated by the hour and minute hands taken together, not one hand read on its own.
11:26
